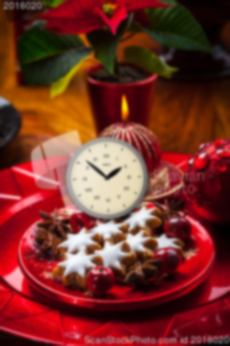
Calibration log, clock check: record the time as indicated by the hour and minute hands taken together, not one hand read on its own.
1:52
